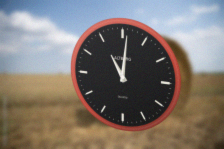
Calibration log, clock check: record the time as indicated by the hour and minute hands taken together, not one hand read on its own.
11:01
